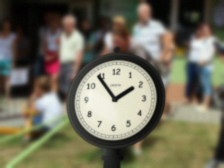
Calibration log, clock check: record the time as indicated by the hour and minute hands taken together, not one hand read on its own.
1:54
